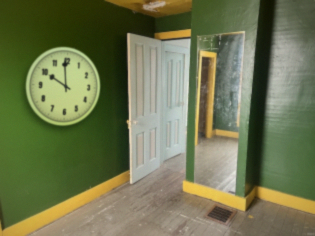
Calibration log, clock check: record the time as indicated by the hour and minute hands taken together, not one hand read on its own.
9:59
